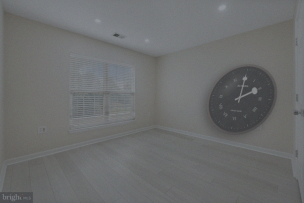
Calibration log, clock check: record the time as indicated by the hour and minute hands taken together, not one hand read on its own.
2:00
